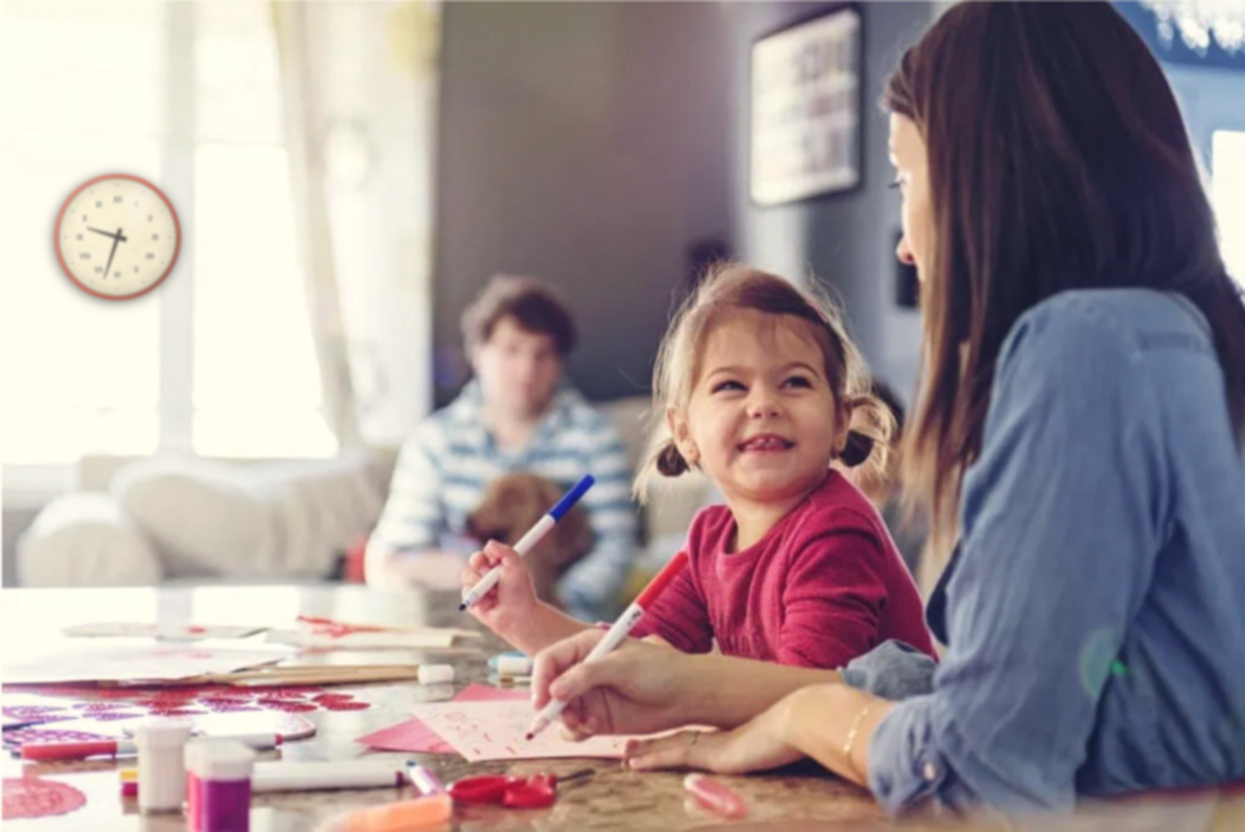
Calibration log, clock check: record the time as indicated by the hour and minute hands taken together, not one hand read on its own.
9:33
